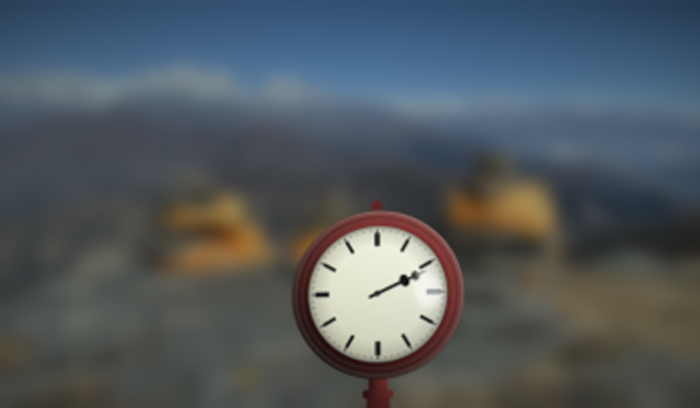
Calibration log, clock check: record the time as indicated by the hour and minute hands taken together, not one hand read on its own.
2:11
